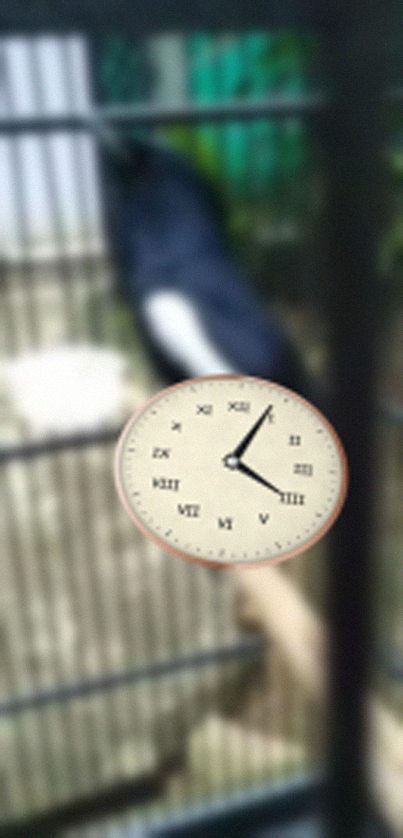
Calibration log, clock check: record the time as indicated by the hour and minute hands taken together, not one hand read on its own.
4:04
